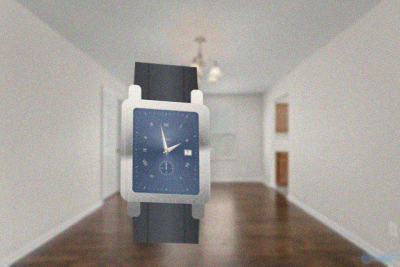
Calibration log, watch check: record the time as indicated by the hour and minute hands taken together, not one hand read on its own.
1:58
